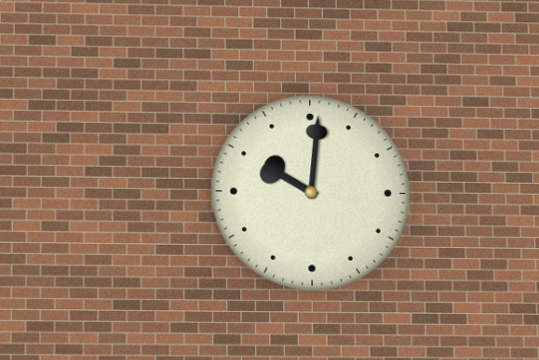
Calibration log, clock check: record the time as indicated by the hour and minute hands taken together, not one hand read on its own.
10:01
